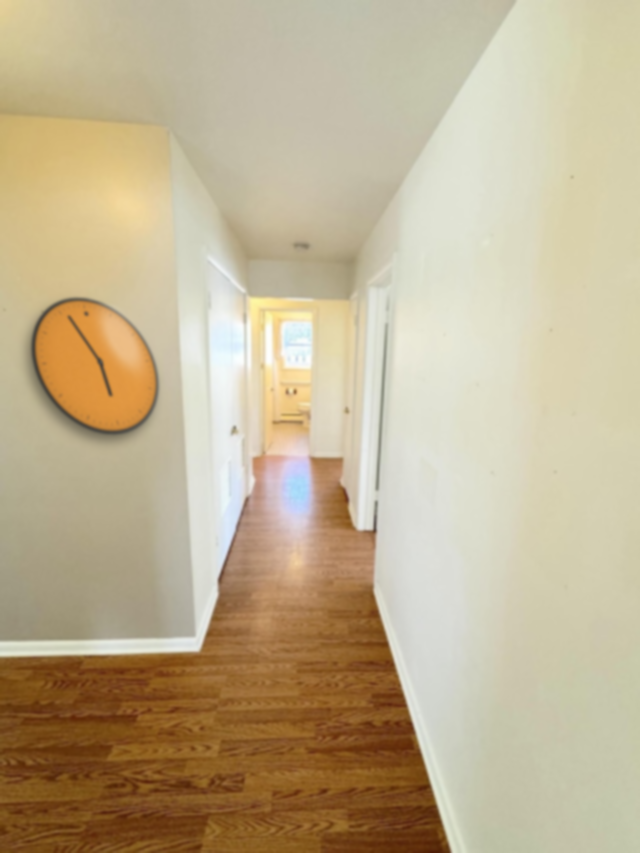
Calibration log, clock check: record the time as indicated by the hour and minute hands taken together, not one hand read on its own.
5:56
